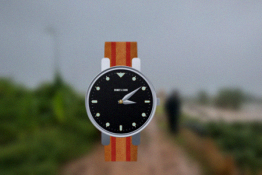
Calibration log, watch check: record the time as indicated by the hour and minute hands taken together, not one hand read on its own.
3:09
